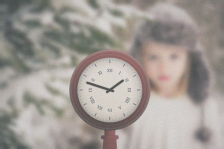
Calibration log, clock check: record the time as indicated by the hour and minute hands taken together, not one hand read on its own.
1:48
